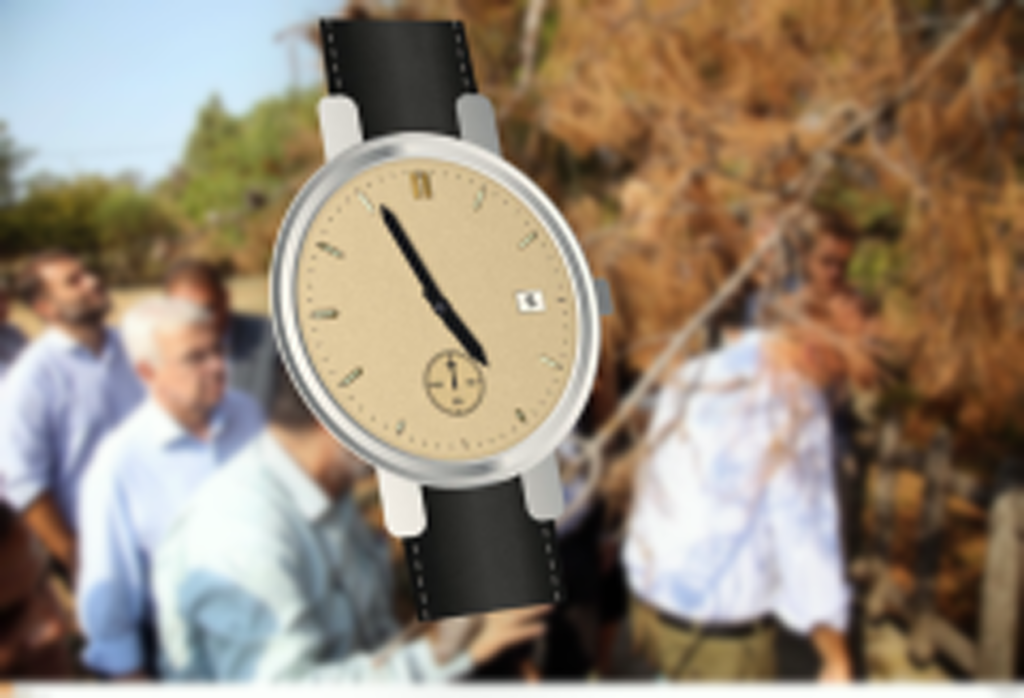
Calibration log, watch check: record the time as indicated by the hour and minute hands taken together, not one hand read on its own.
4:56
